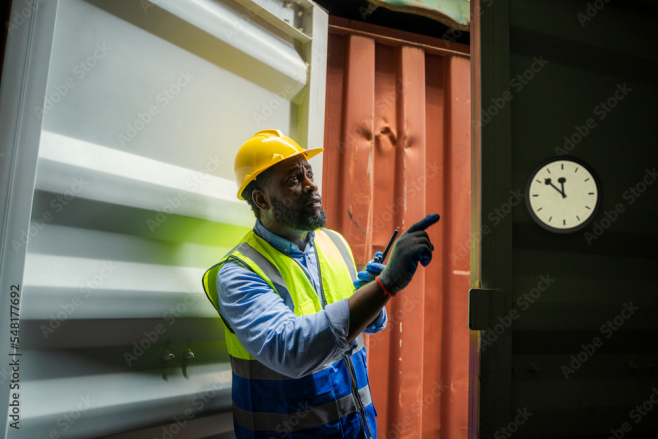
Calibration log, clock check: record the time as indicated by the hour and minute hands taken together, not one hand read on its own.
11:52
